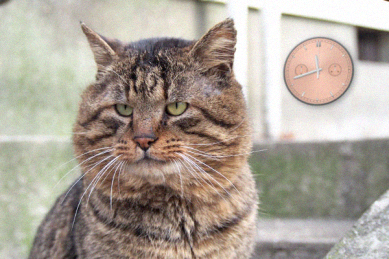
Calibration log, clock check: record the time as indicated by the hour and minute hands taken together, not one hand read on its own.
11:42
